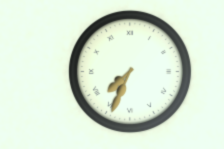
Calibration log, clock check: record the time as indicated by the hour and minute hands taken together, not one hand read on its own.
7:34
